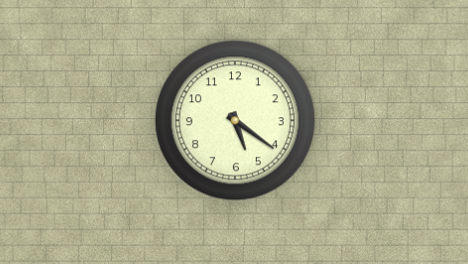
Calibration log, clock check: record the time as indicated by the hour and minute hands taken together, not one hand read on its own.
5:21
